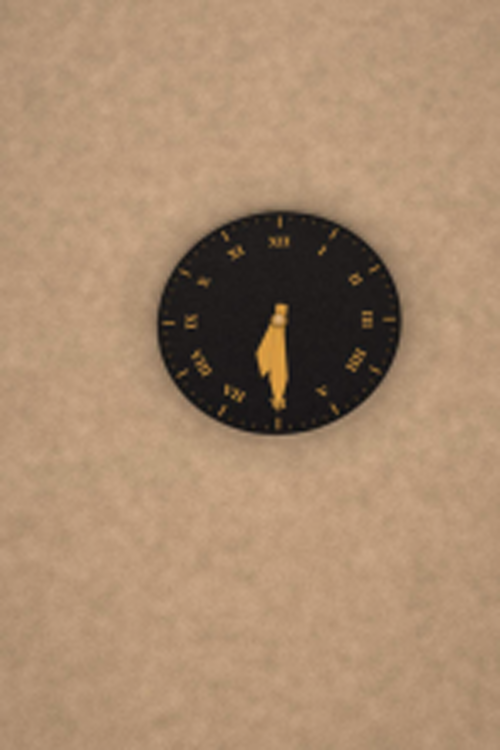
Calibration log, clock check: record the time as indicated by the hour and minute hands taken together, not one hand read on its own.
6:30
